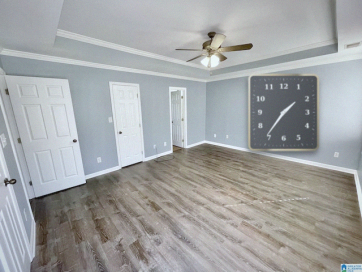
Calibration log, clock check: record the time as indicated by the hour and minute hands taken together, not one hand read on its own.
1:36
